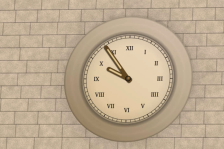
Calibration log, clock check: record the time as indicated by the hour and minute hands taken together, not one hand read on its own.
9:54
